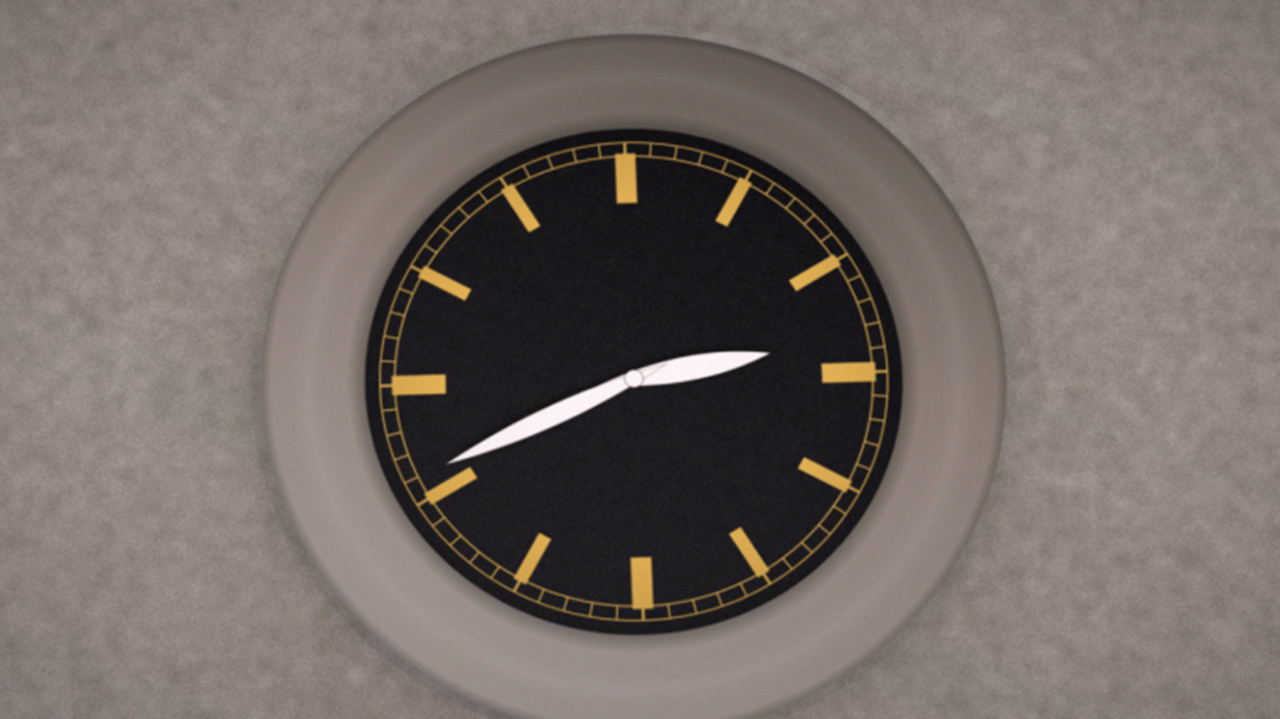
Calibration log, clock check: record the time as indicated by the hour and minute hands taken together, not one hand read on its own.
2:41
